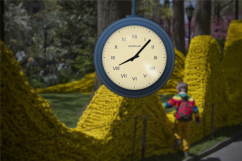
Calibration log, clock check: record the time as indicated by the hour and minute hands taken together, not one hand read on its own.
8:07
